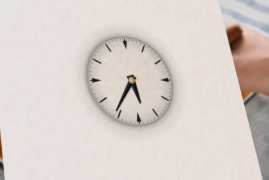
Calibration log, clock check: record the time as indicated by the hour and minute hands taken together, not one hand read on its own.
5:36
